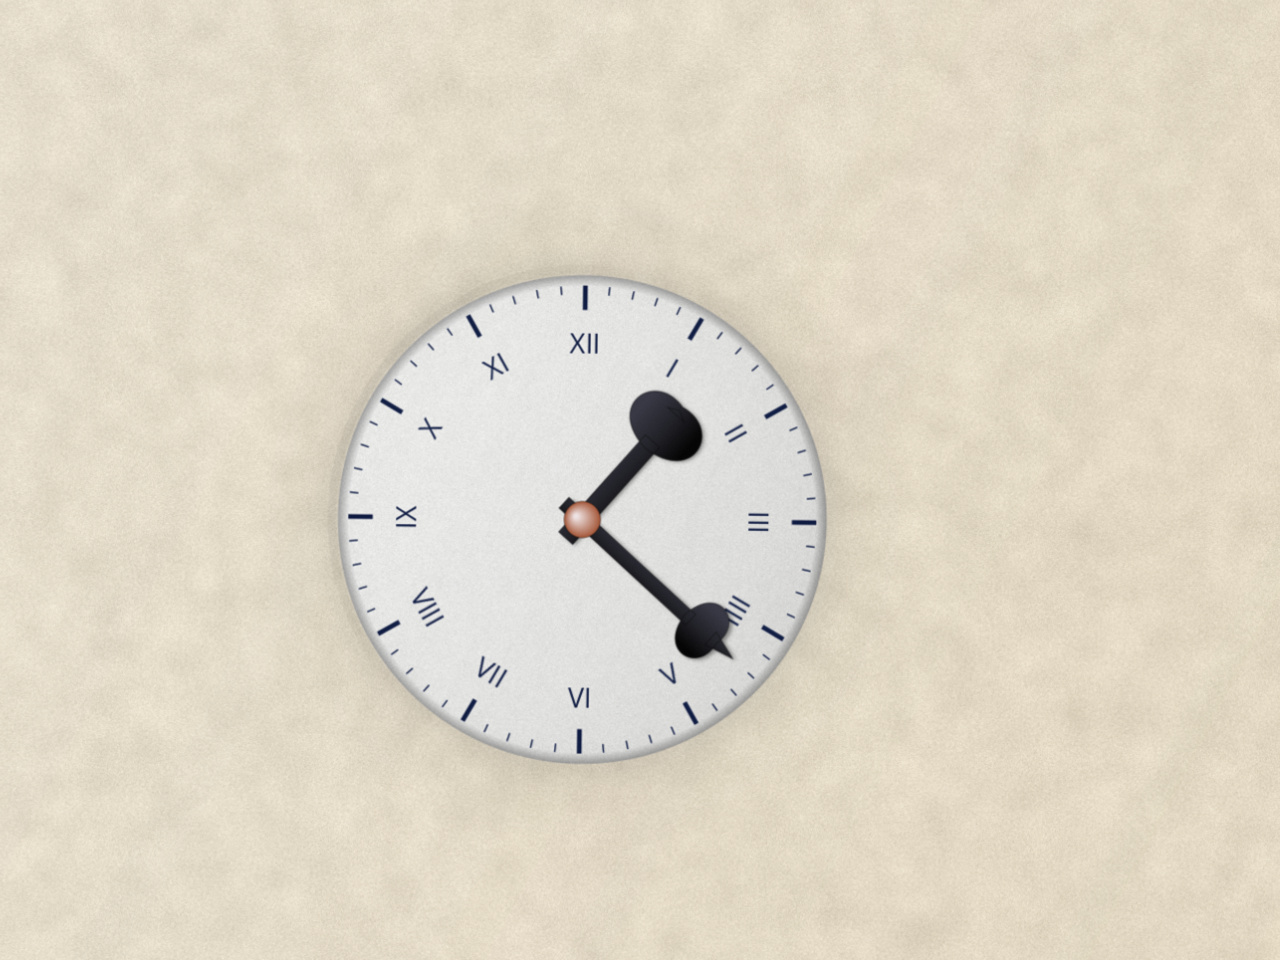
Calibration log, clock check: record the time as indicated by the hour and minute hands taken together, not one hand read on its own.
1:22
